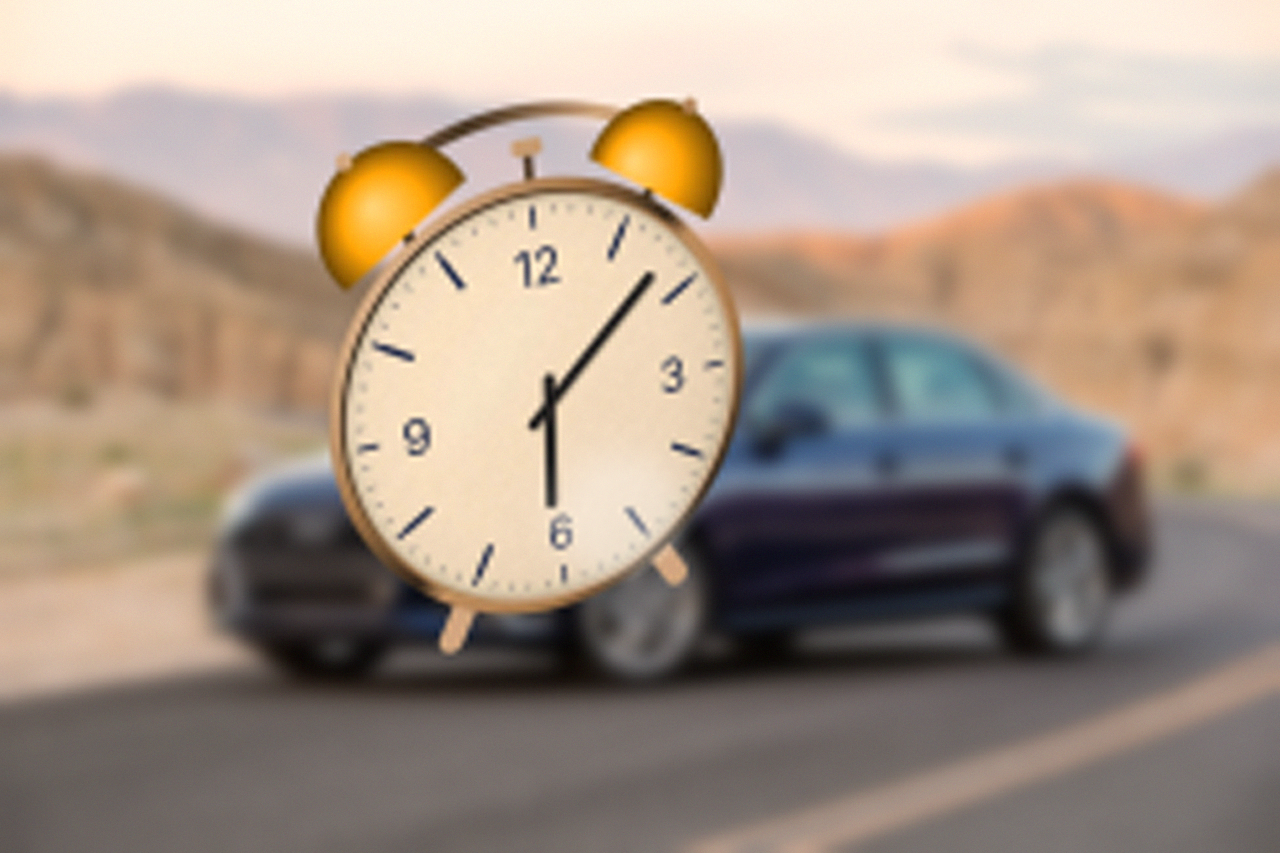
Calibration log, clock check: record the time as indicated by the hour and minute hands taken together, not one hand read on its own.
6:08
